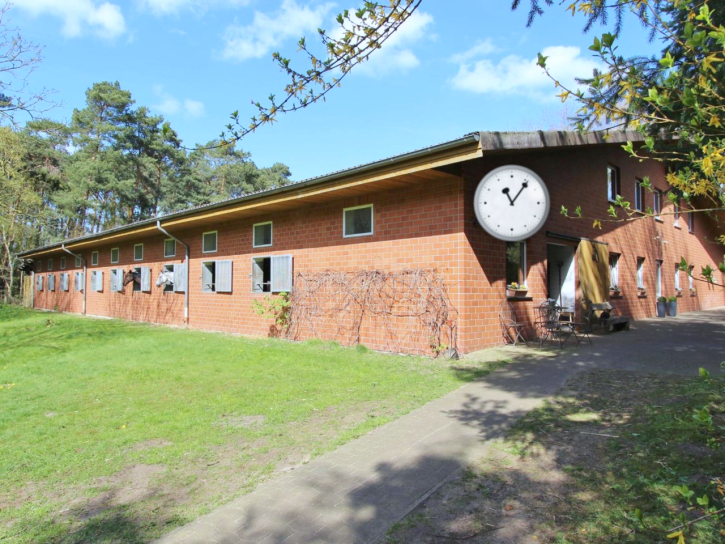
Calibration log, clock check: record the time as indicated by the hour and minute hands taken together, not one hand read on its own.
11:06
